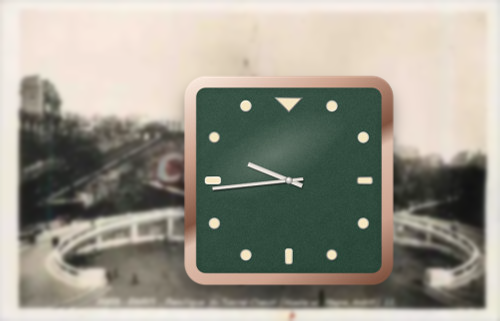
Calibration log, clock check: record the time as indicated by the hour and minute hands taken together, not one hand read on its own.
9:44
